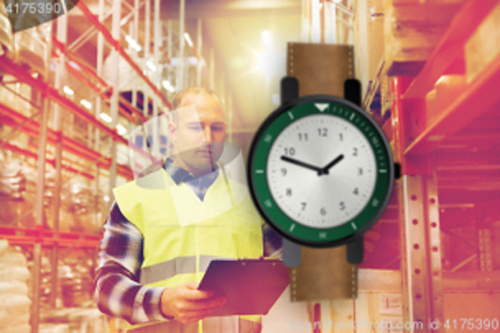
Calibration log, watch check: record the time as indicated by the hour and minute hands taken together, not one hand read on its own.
1:48
